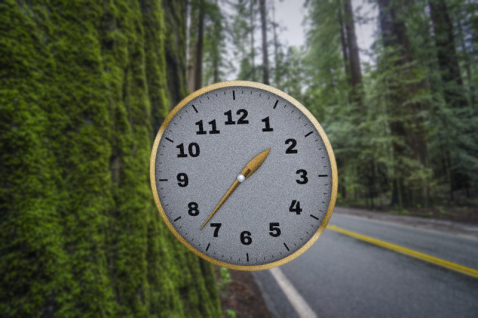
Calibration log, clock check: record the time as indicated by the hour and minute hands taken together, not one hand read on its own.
1:37
